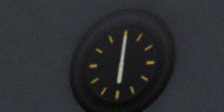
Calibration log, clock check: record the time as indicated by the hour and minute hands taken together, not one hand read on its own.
6:00
